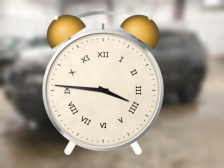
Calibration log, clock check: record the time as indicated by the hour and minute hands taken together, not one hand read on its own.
3:46
